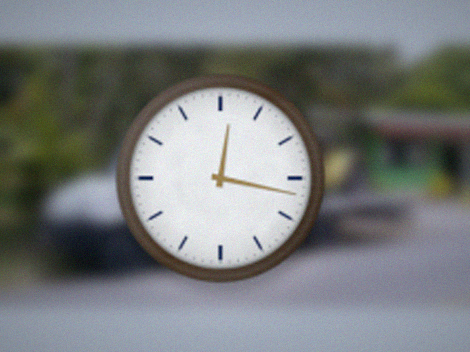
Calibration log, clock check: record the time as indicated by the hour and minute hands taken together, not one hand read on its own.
12:17
